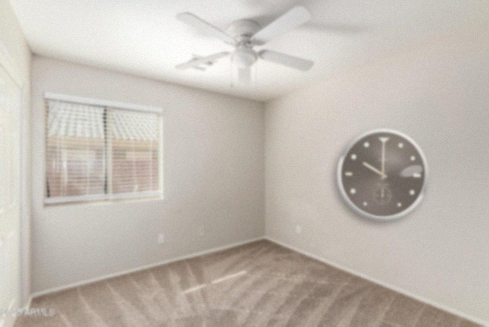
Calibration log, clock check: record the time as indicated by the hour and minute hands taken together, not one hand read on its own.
10:00
